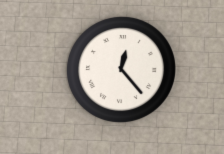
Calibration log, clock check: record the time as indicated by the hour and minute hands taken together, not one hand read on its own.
12:23
